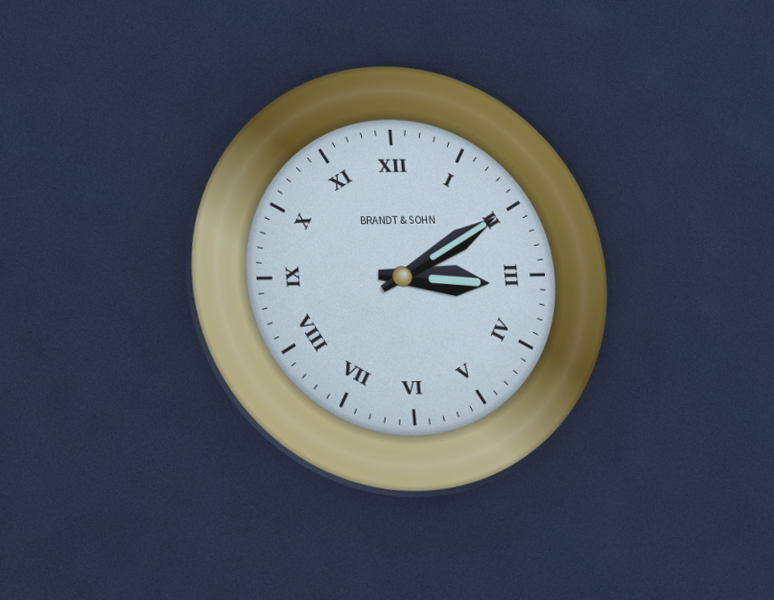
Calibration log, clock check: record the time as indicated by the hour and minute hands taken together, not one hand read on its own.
3:10
